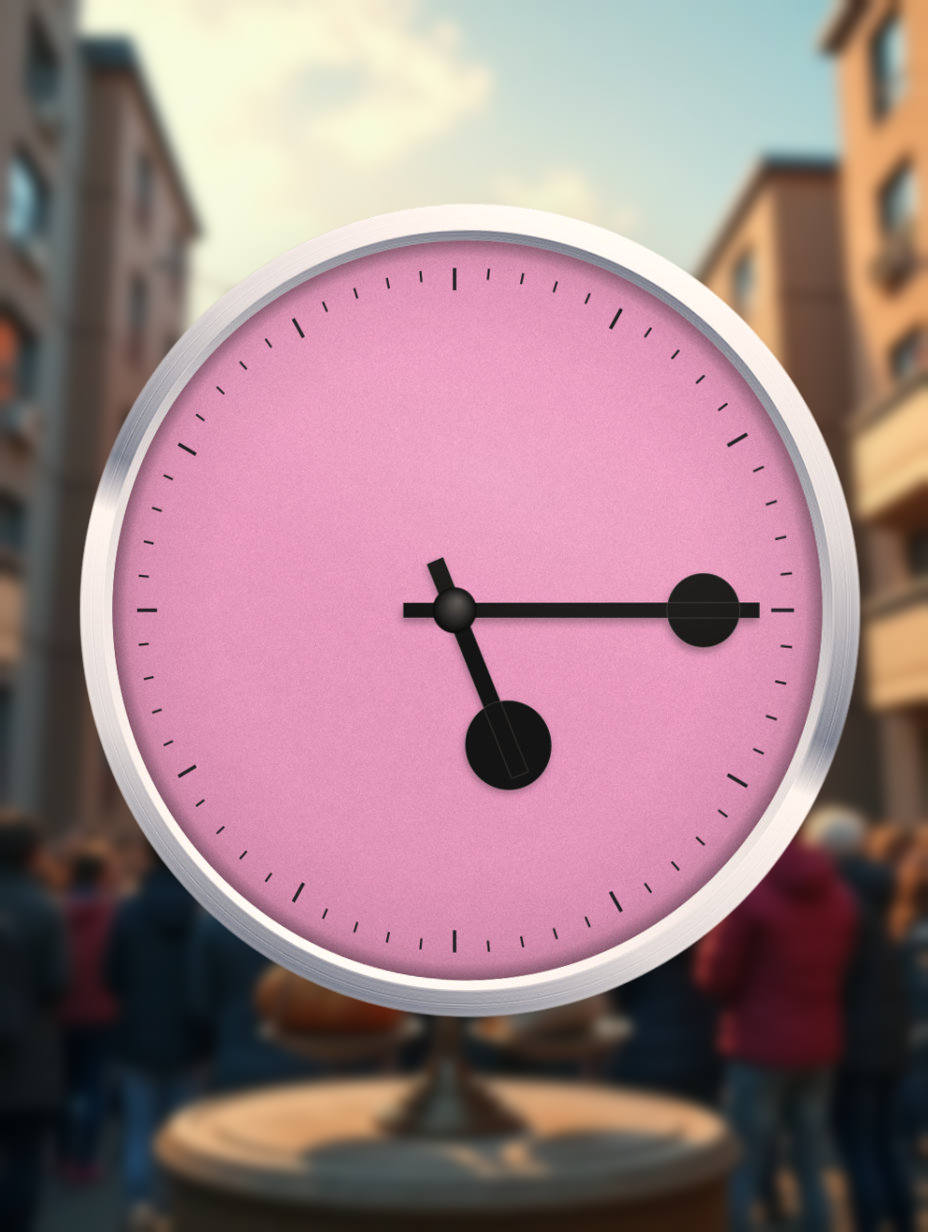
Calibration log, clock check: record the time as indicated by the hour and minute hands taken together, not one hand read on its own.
5:15
